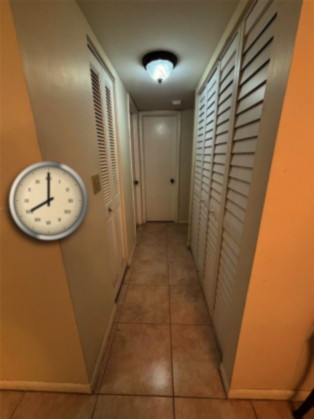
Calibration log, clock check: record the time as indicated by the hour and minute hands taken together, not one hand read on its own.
8:00
